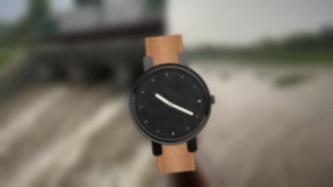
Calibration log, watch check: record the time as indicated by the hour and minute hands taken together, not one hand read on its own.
10:20
